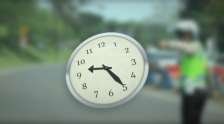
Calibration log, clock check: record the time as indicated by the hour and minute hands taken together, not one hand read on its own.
9:25
